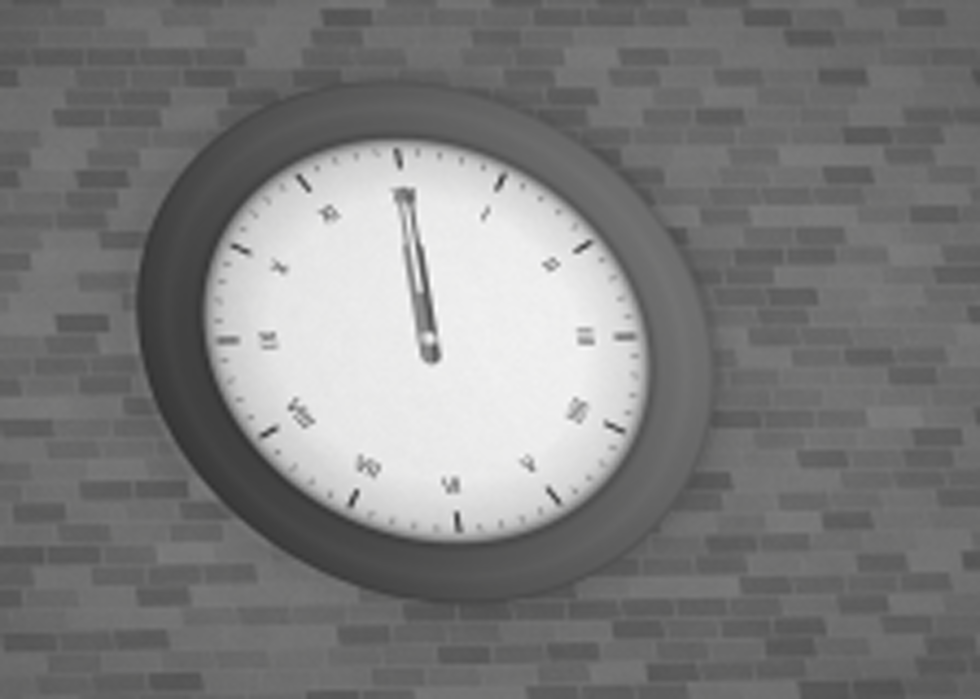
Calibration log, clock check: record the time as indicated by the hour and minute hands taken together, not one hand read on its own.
12:00
